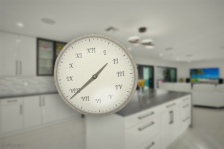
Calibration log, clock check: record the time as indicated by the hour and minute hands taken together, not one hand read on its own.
1:39
